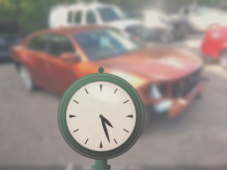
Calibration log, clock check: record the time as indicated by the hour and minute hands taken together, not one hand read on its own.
4:27
